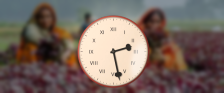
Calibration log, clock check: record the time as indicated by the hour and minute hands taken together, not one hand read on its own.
2:28
